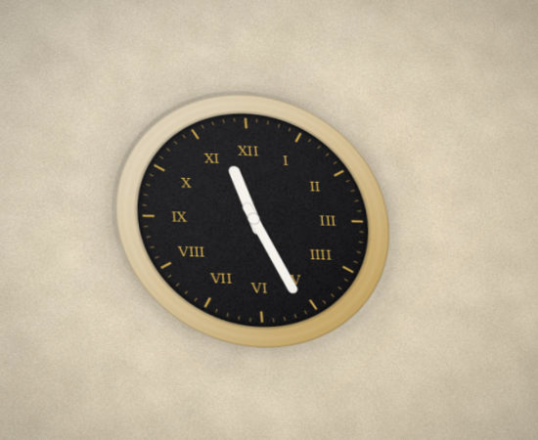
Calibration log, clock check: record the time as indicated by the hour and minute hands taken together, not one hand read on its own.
11:26
